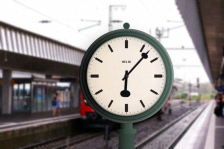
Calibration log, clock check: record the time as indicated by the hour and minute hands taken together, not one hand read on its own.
6:07
